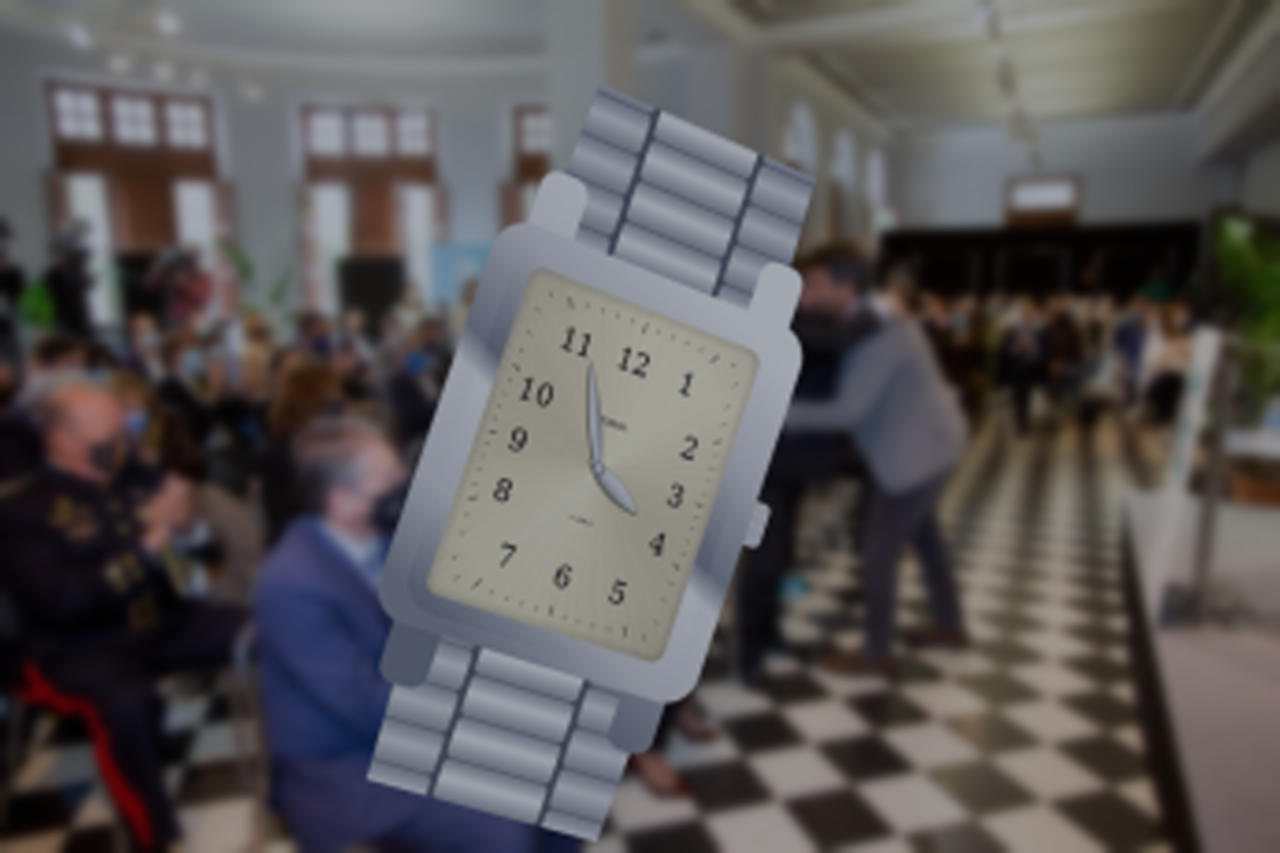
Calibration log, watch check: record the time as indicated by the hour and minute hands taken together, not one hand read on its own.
3:56
